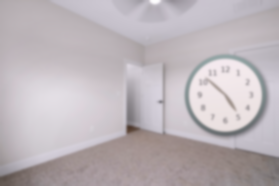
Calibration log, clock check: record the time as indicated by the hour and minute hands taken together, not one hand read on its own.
4:52
